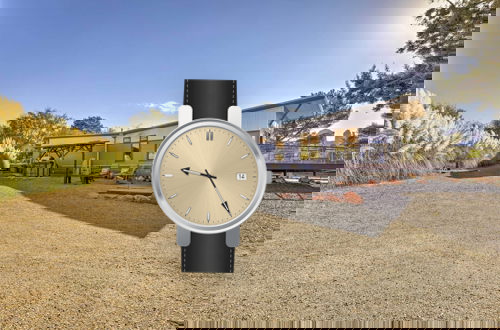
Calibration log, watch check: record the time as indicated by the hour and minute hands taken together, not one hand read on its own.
9:25
